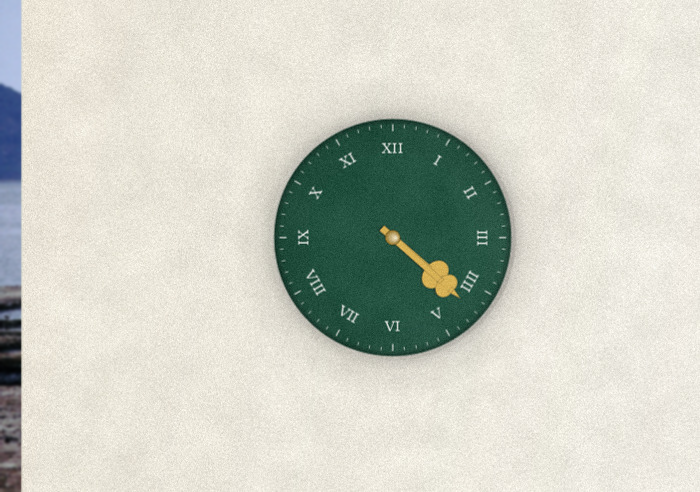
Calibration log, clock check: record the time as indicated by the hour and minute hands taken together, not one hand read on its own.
4:22
